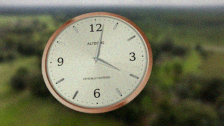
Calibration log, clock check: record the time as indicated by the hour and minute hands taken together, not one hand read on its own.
4:02
